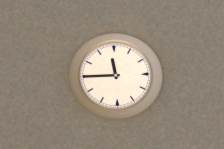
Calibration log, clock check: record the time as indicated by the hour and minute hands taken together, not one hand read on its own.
11:45
